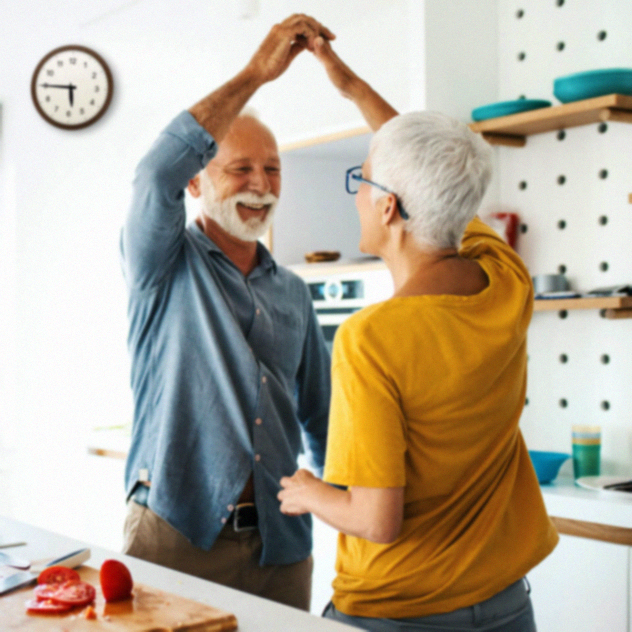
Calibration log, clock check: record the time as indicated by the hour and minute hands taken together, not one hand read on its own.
5:45
